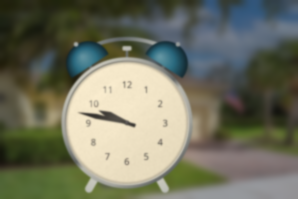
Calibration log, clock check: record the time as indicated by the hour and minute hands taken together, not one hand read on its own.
9:47
